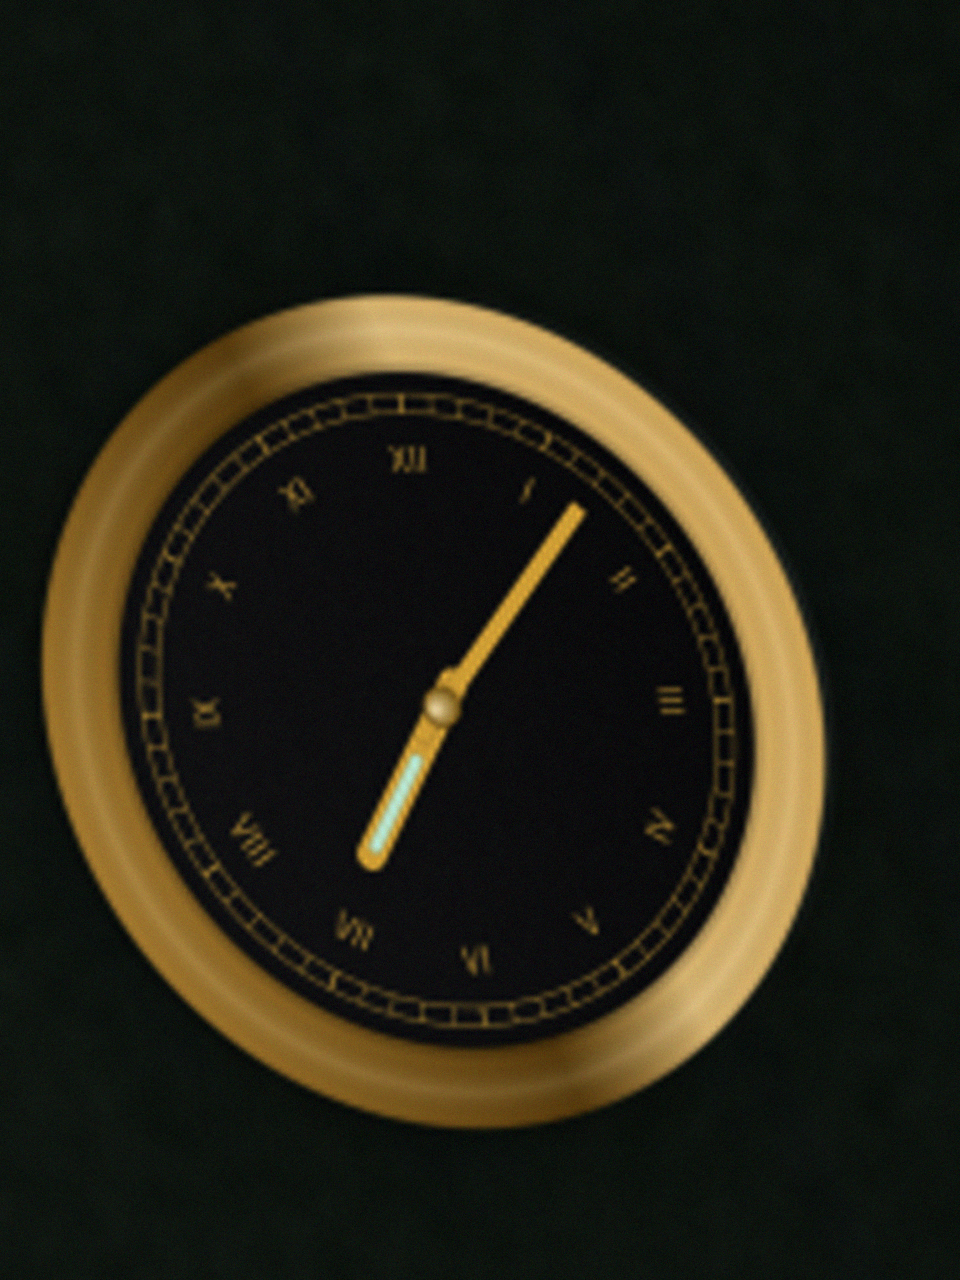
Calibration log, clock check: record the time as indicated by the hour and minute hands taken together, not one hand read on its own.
7:07
